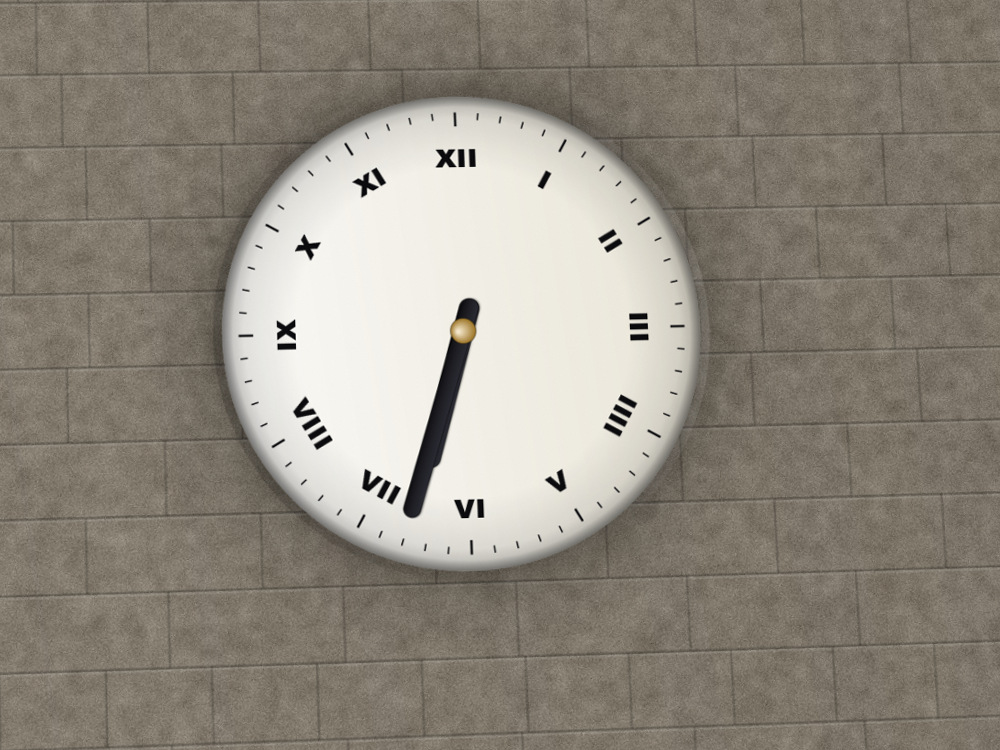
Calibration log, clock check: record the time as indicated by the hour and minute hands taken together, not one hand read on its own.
6:33
